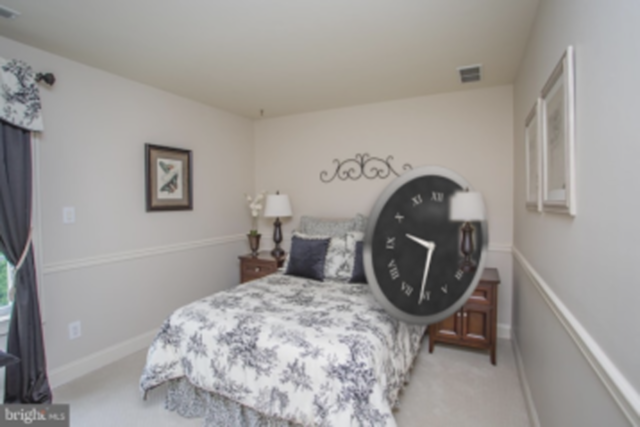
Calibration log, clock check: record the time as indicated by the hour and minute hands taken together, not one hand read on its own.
9:31
